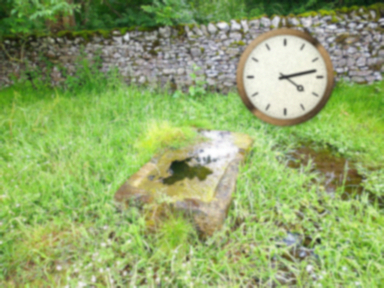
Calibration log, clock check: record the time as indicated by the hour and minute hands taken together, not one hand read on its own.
4:13
